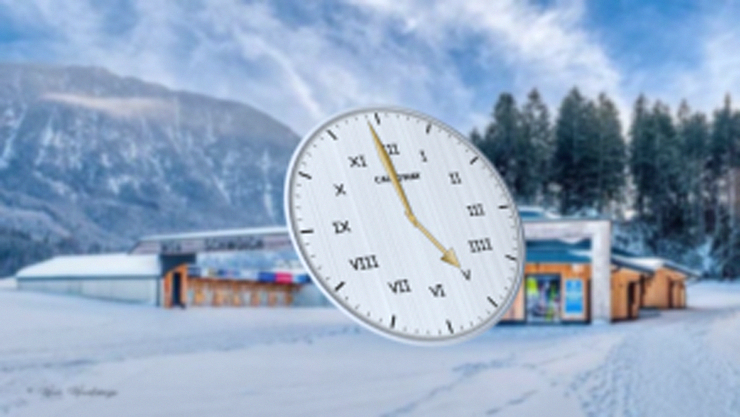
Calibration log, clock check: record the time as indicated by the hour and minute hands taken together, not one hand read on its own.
4:59
